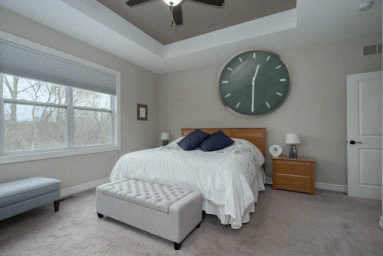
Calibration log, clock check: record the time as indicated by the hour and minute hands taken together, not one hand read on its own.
12:30
